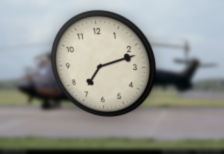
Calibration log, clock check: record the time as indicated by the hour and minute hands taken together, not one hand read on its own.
7:12
